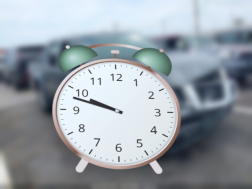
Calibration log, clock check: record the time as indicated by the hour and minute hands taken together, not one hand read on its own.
9:48
